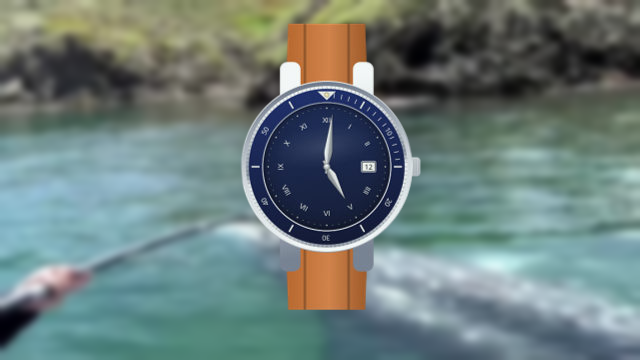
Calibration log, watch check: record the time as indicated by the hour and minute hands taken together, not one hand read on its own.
5:01
